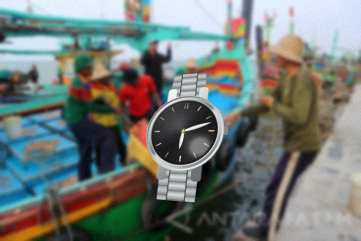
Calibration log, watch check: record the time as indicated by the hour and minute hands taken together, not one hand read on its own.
6:12
